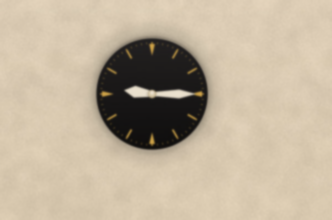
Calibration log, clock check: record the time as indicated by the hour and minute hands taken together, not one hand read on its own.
9:15
